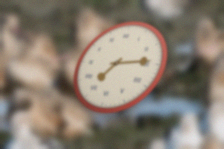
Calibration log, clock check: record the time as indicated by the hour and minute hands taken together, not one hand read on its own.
7:14
